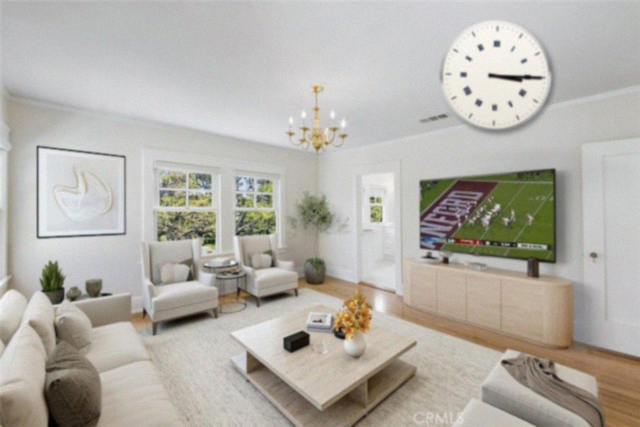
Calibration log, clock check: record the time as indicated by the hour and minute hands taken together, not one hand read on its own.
3:15
